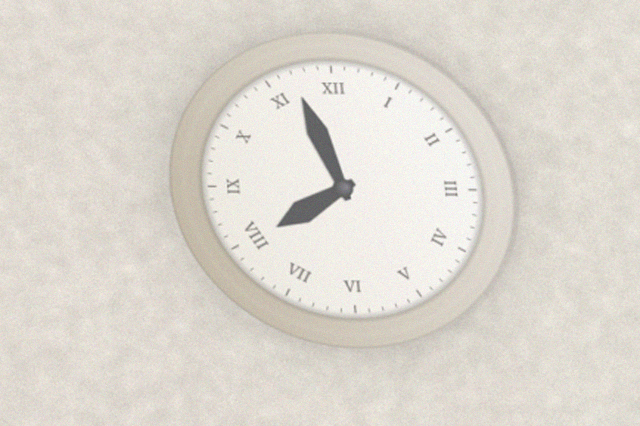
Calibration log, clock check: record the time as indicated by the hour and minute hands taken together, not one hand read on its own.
7:57
